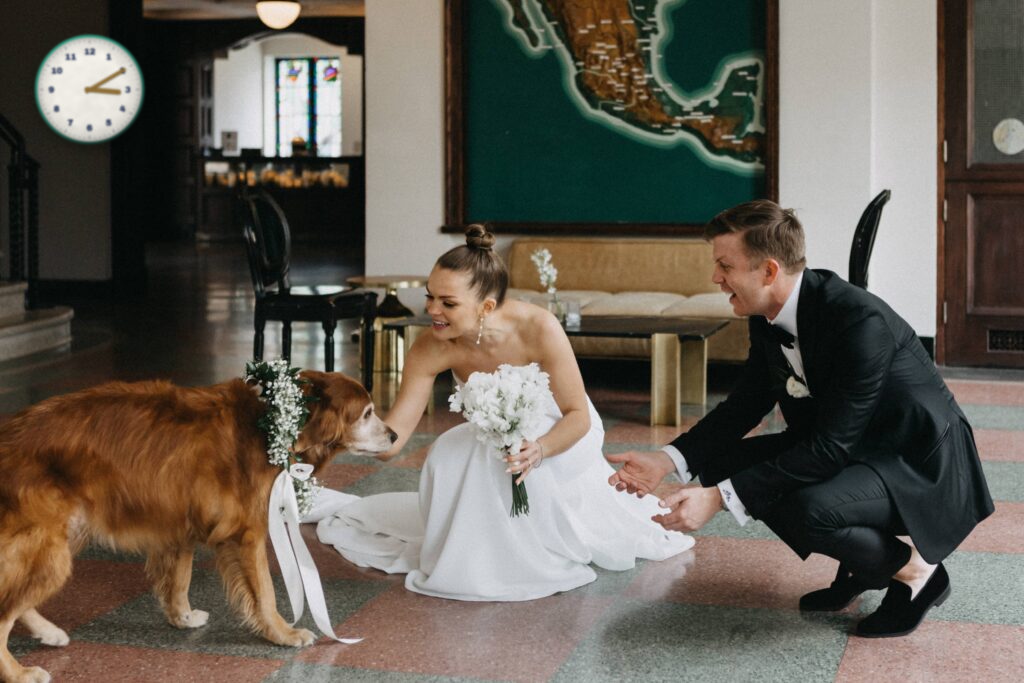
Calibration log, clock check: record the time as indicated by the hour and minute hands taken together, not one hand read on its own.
3:10
